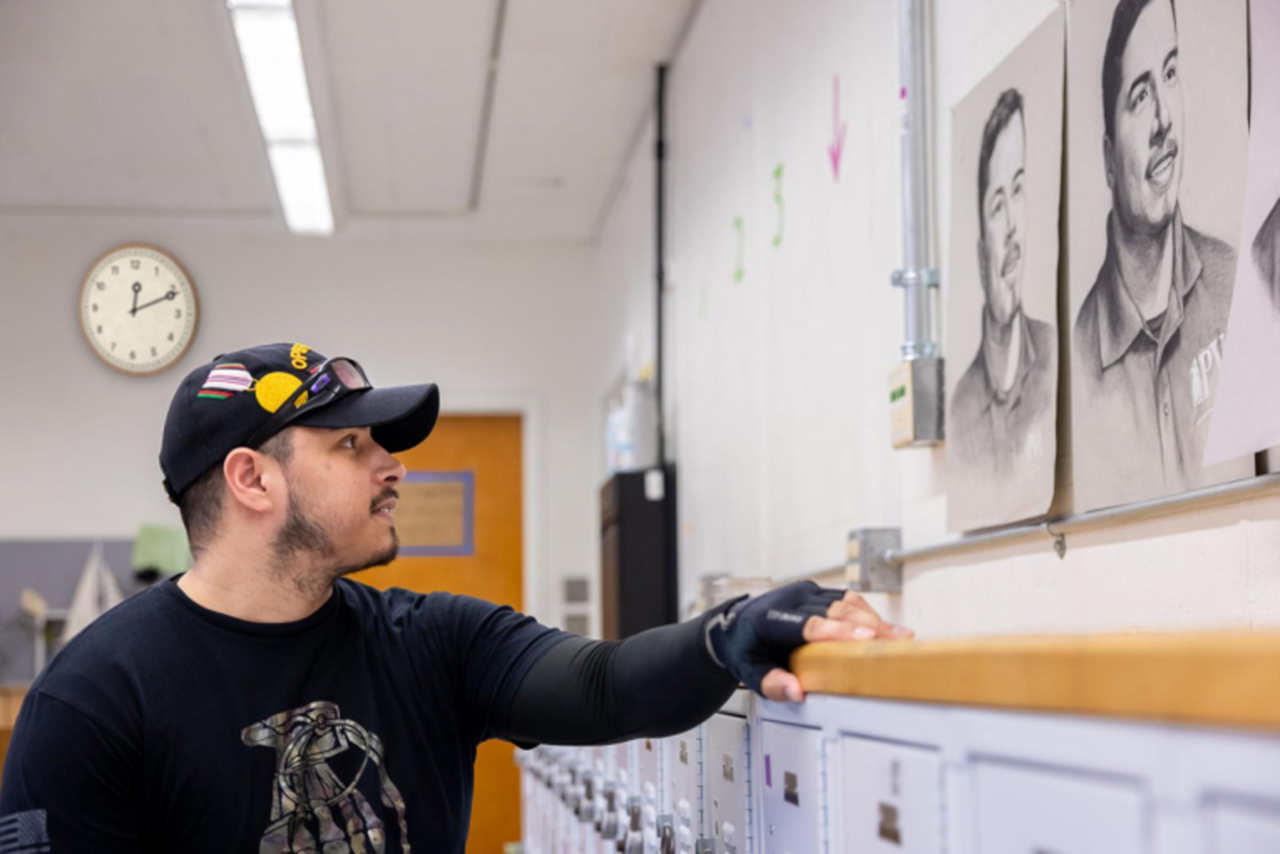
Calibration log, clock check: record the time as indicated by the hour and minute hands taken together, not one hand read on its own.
12:11
